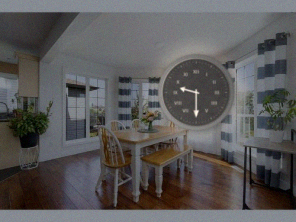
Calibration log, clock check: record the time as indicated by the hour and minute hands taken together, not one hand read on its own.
9:30
